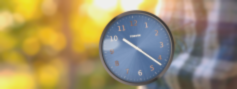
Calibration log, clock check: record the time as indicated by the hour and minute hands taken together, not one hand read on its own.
10:22
